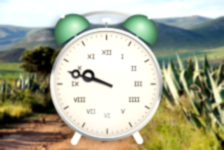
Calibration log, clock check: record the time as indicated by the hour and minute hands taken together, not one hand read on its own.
9:48
